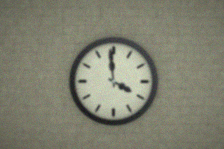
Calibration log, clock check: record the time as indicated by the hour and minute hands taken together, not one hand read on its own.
3:59
